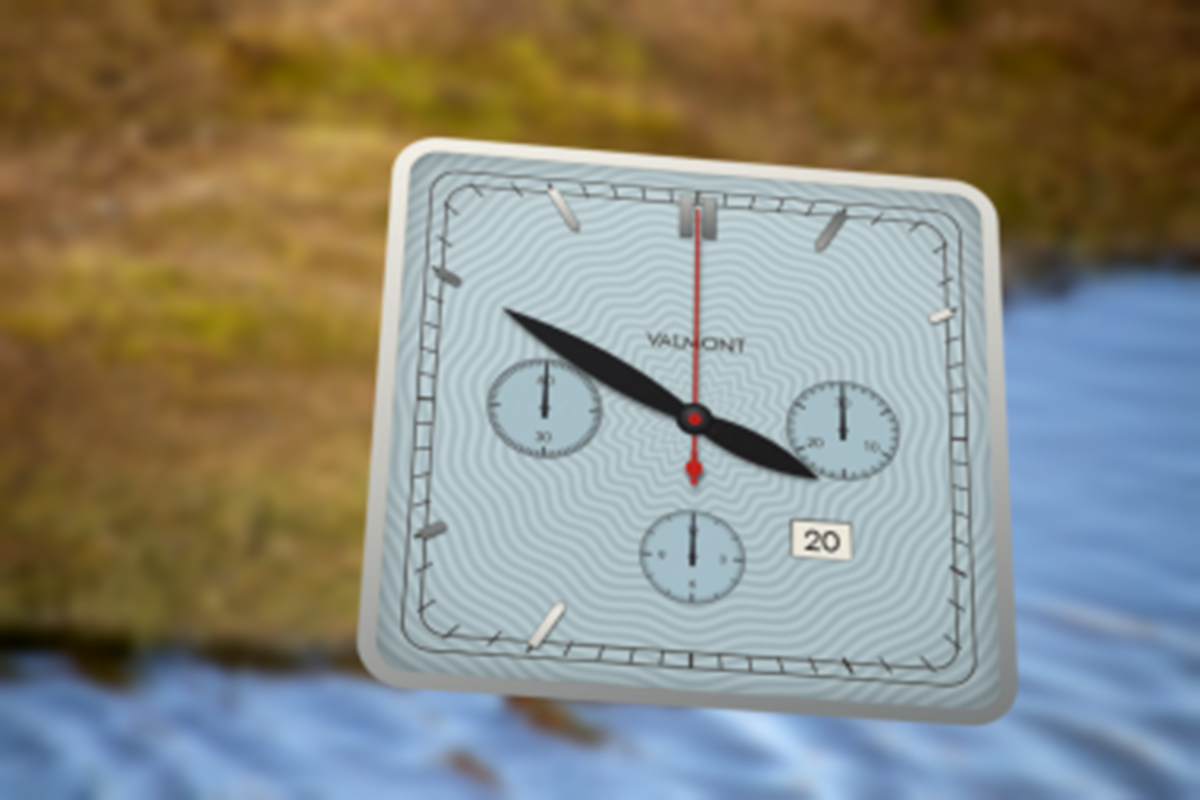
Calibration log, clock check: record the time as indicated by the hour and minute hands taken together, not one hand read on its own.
3:50
